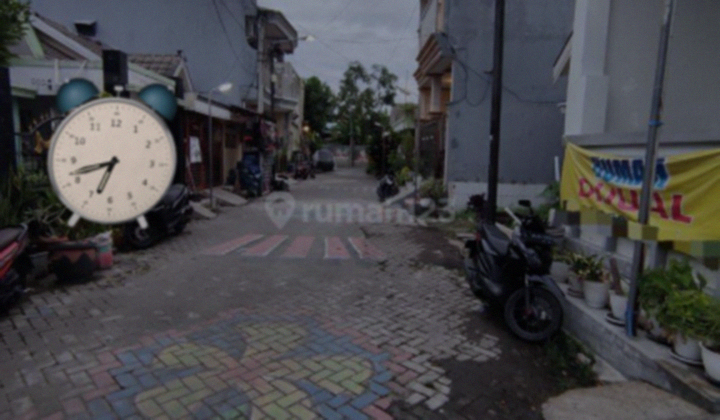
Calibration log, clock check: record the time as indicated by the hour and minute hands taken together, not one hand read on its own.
6:42
